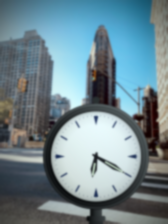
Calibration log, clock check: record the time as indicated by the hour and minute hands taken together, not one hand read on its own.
6:20
